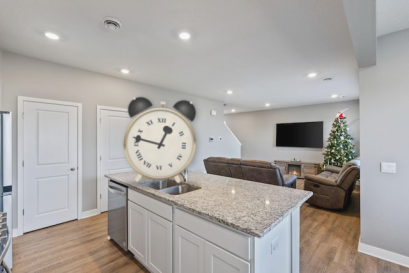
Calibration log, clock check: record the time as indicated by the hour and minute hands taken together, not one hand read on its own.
12:47
